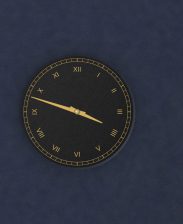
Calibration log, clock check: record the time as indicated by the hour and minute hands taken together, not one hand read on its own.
3:48
